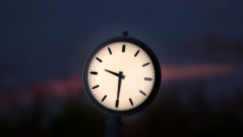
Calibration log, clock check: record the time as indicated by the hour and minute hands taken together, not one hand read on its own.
9:30
